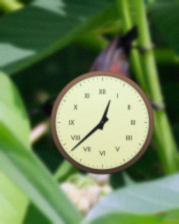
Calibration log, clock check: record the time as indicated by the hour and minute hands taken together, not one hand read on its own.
12:38
